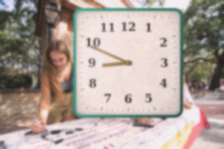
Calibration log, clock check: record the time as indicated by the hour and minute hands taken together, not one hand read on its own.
8:49
